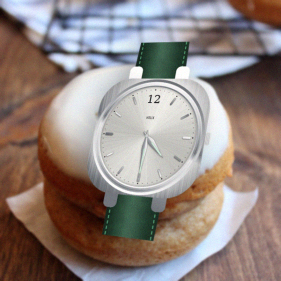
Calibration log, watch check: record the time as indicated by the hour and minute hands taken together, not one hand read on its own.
4:30
